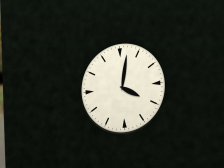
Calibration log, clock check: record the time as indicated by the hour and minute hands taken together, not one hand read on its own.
4:02
